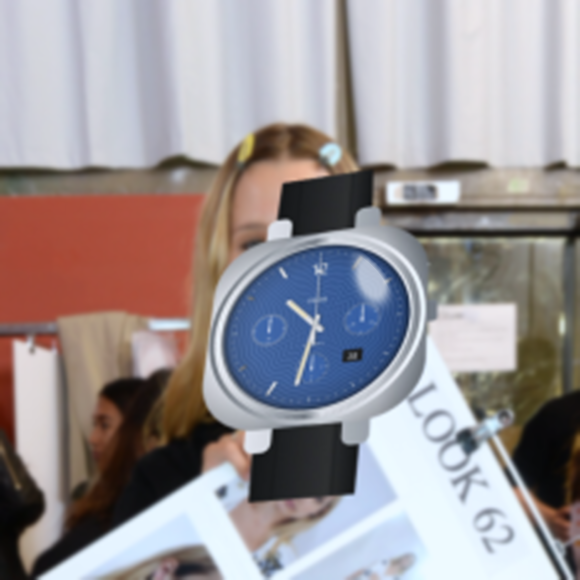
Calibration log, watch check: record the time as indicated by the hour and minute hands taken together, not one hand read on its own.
10:32
